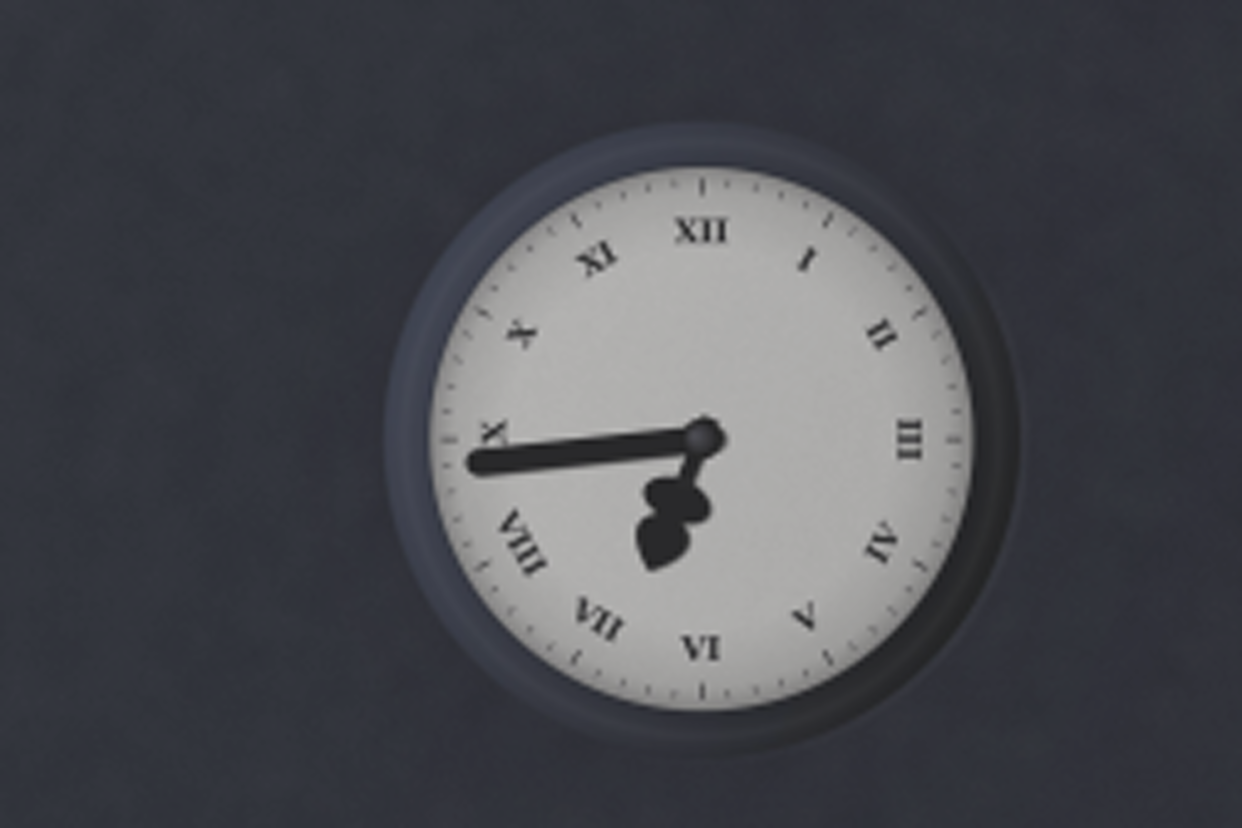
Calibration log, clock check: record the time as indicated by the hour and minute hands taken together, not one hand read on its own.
6:44
